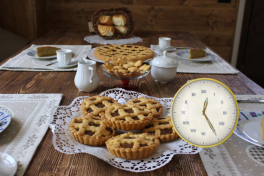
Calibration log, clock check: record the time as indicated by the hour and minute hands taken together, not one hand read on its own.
12:25
